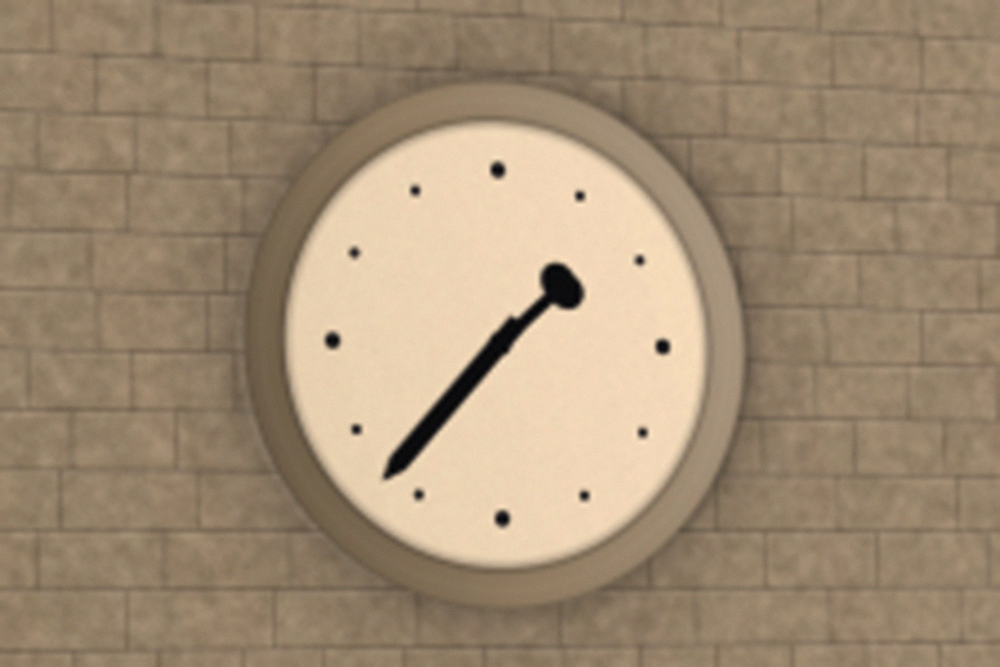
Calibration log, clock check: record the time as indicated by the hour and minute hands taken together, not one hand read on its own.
1:37
